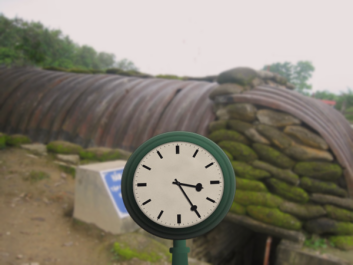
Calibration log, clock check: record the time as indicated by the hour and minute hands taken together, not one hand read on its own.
3:25
